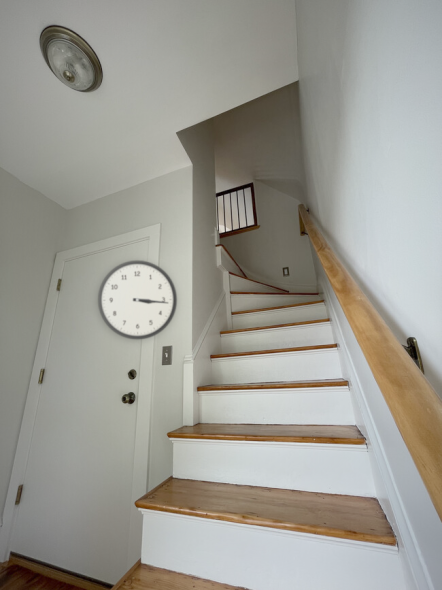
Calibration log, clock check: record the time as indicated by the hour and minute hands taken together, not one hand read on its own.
3:16
